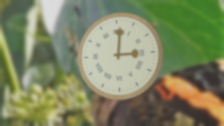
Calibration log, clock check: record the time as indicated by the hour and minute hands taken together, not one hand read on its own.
3:01
